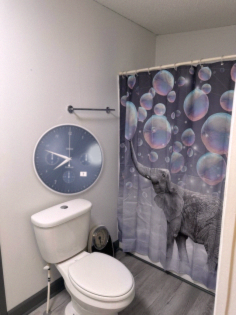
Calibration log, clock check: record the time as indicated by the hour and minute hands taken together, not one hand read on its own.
7:48
